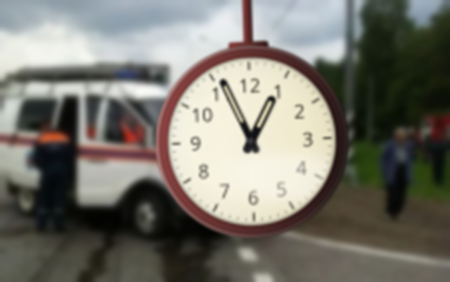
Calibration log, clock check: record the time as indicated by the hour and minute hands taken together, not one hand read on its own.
12:56
